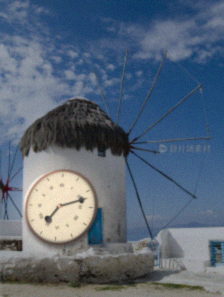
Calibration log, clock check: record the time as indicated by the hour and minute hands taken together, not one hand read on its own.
7:12
